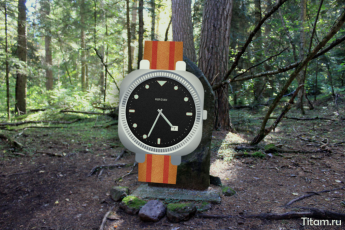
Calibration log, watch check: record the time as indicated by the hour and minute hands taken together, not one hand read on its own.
4:34
